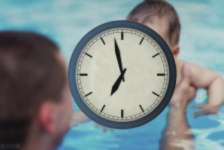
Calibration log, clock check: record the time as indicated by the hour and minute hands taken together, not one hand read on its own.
6:58
